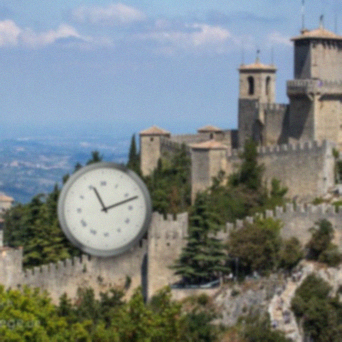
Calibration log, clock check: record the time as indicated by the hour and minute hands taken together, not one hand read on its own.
11:12
